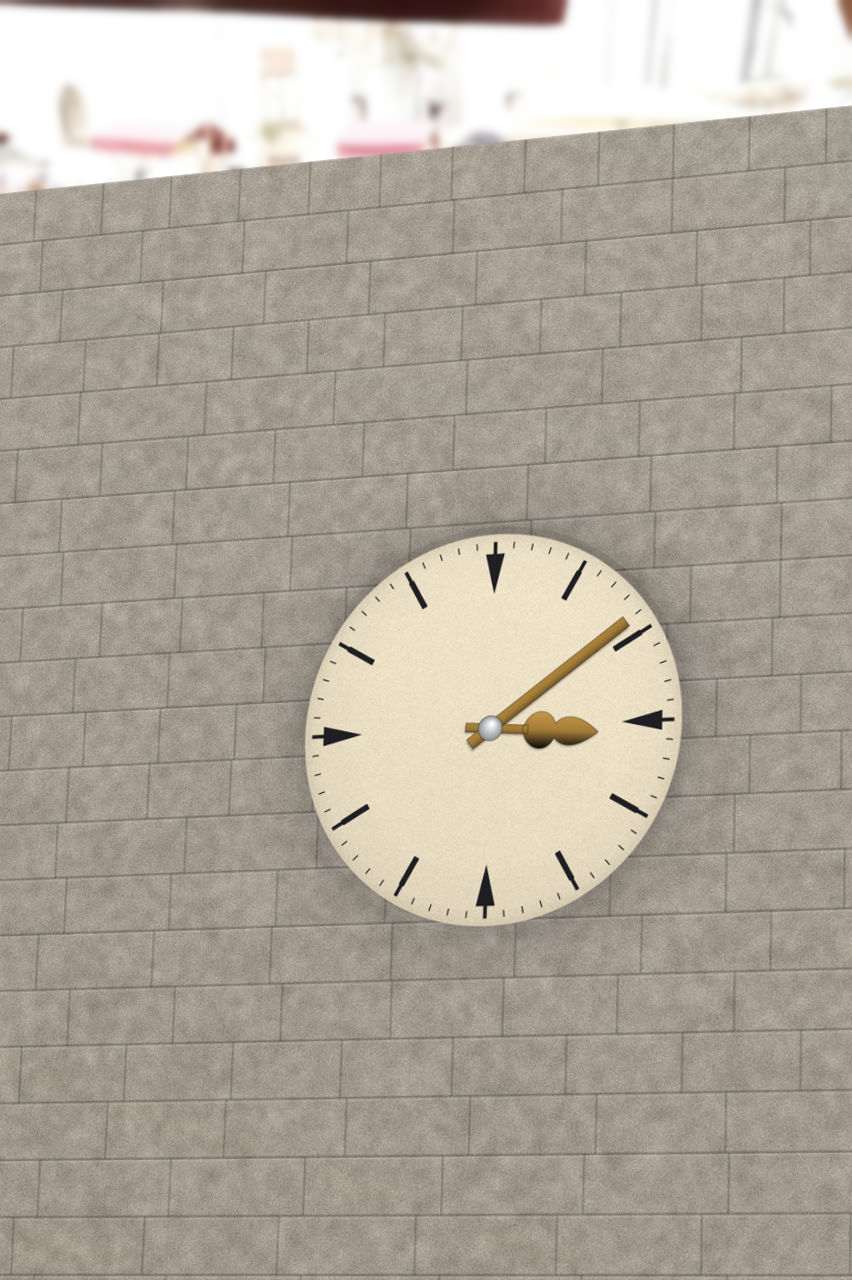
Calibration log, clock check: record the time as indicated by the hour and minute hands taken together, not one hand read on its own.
3:09
